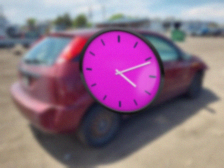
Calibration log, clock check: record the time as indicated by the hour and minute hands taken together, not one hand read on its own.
4:11
